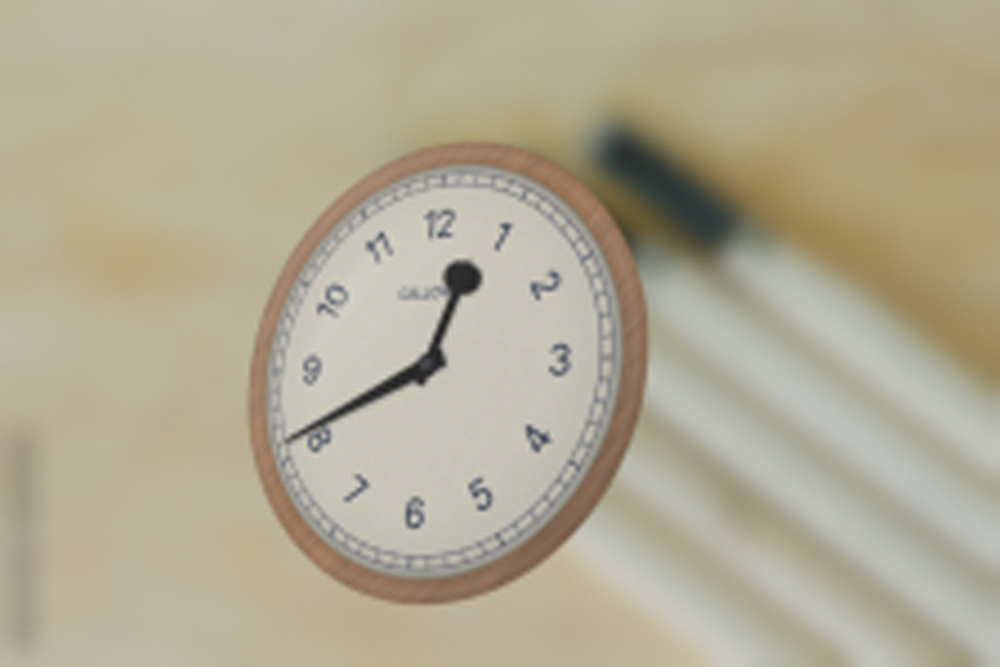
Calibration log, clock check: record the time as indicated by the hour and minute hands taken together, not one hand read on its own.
12:41
